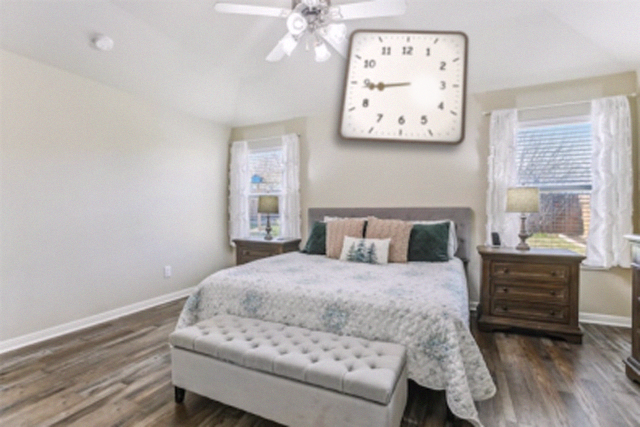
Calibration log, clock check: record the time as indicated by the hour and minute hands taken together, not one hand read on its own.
8:44
